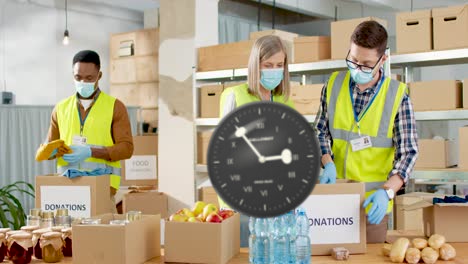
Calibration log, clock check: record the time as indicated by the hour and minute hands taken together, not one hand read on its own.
2:54
